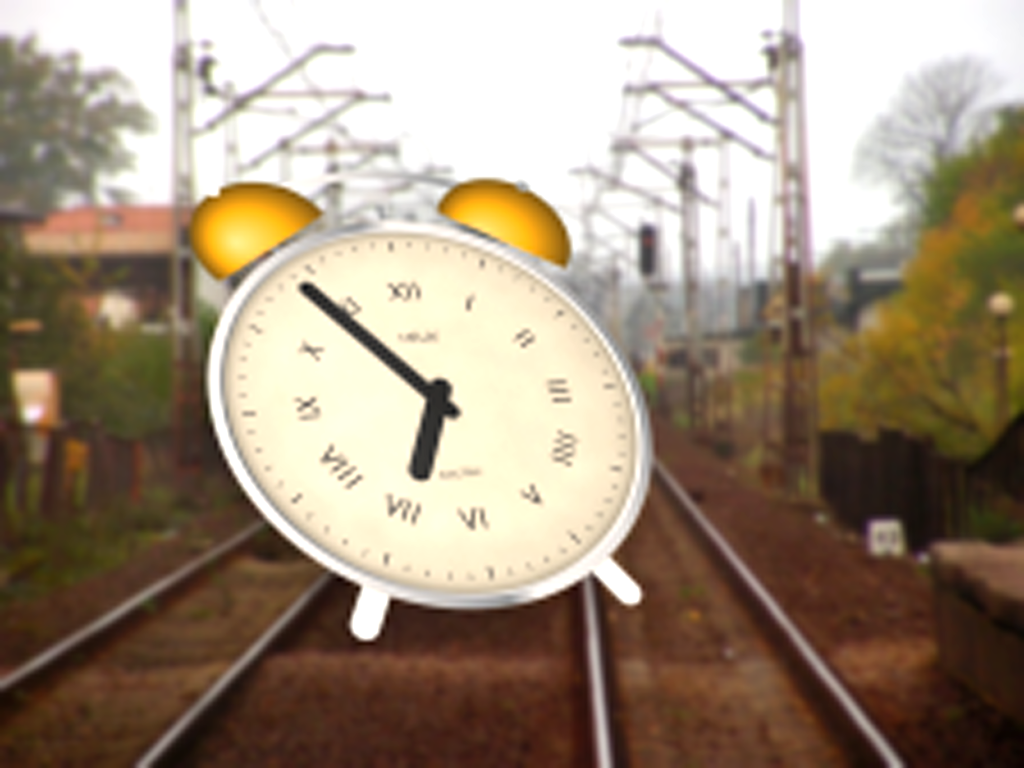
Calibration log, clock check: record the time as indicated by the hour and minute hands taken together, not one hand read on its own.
6:54
